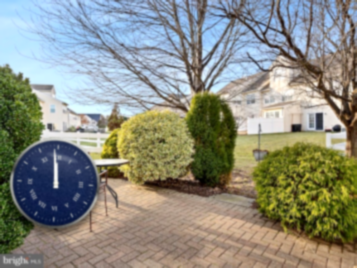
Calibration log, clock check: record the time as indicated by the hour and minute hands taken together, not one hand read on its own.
11:59
